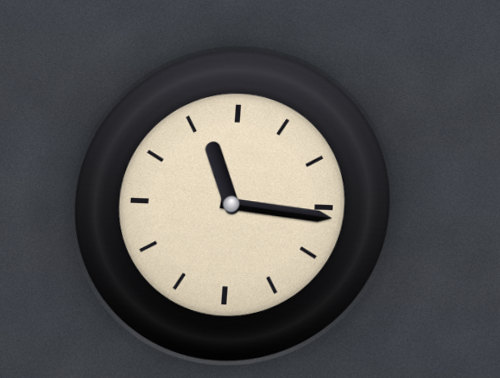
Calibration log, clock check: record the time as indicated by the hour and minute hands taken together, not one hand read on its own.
11:16
